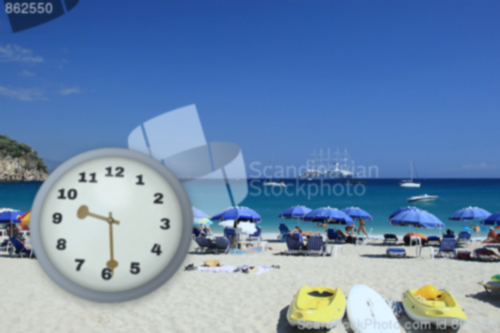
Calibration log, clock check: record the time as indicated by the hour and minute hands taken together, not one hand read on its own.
9:29
